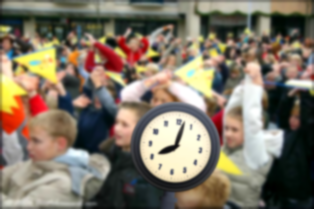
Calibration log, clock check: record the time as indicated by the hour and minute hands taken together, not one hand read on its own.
8:02
